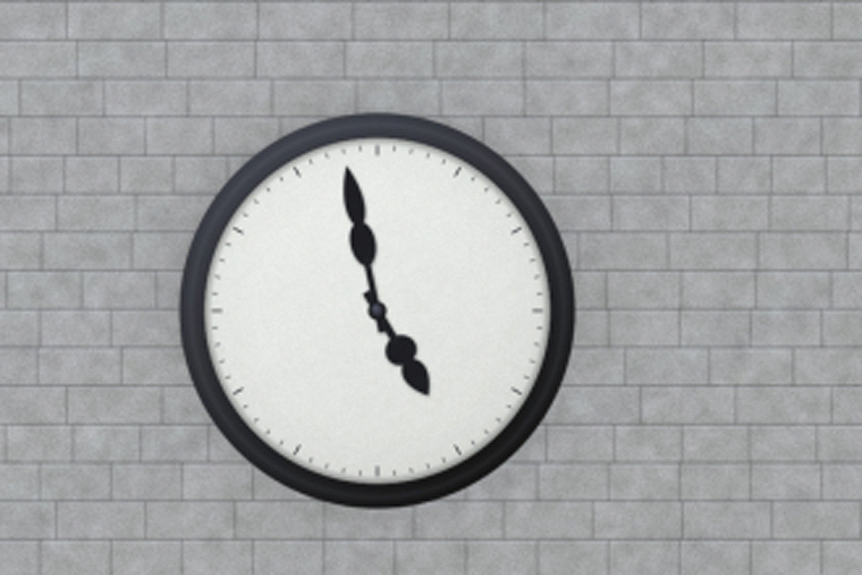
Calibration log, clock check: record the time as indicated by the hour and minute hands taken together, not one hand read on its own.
4:58
